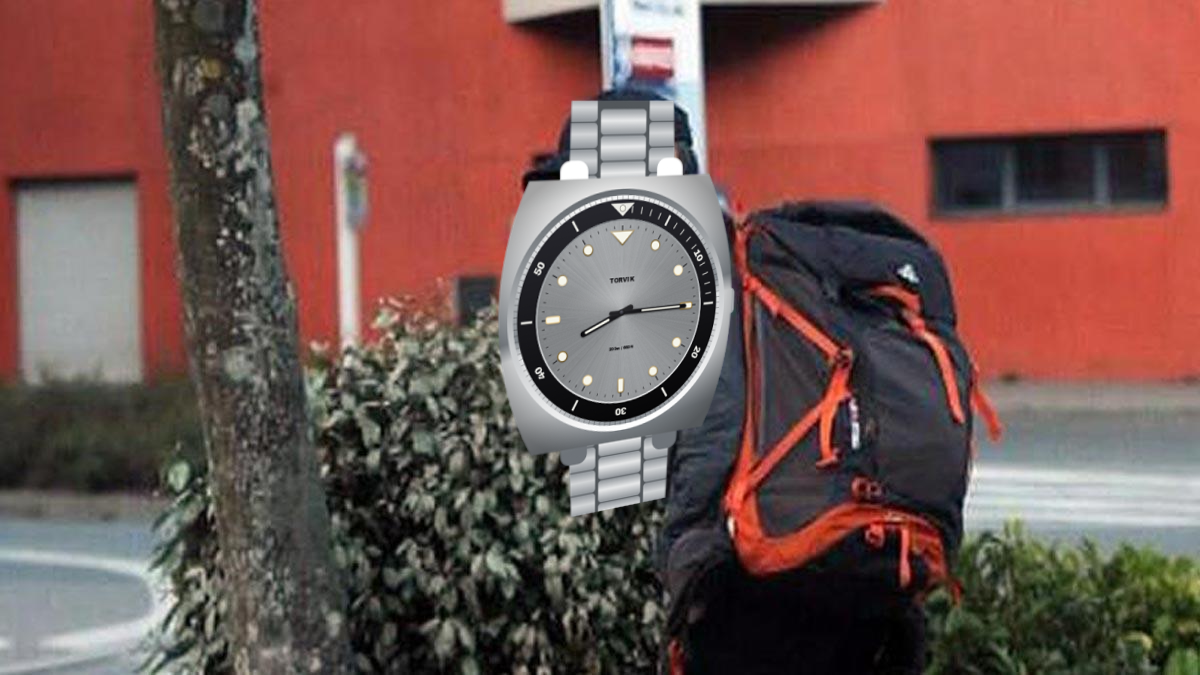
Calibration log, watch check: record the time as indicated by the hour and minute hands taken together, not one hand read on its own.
8:15
